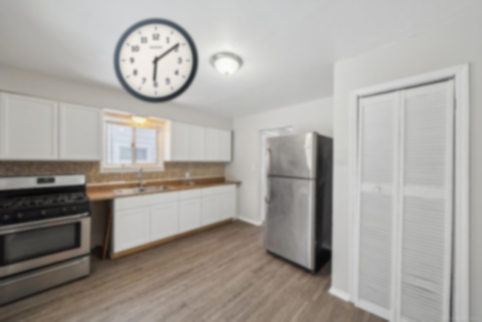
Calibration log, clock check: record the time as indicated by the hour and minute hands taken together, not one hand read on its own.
6:09
